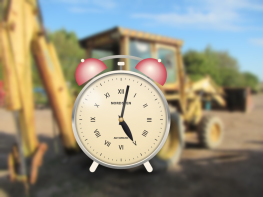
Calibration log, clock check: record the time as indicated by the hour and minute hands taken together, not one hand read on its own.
5:02
